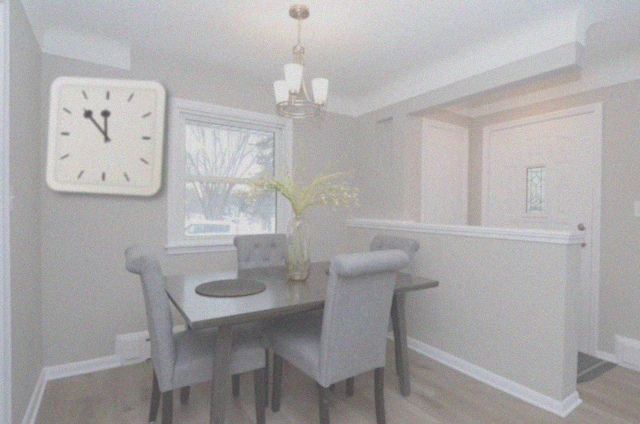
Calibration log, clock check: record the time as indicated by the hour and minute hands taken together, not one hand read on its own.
11:53
